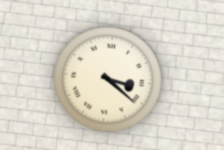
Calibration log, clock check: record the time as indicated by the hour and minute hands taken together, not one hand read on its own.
3:21
